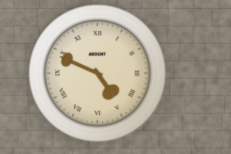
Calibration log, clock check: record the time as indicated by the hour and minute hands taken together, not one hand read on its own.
4:49
